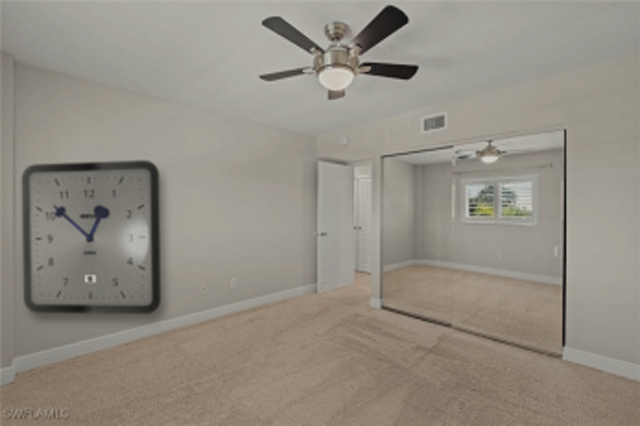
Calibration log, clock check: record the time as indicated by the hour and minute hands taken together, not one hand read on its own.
12:52
